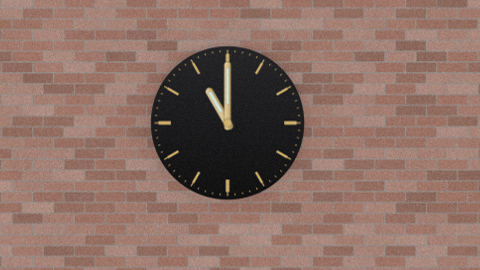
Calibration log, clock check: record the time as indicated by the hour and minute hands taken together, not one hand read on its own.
11:00
